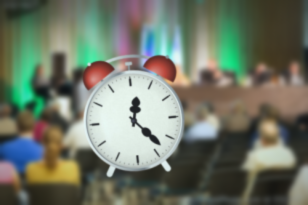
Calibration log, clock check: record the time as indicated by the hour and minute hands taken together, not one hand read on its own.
12:23
